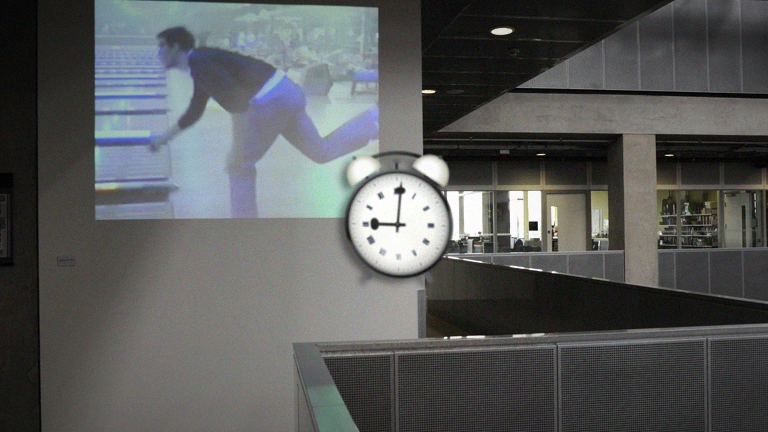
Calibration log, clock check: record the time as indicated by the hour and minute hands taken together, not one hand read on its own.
9:01
